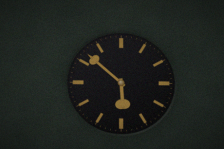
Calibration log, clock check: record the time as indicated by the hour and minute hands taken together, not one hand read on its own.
5:52
